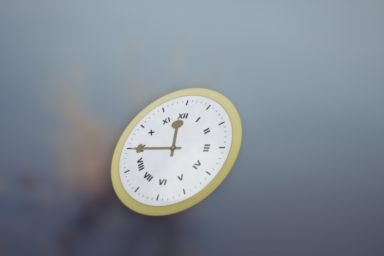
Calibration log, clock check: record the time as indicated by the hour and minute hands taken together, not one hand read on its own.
11:45
